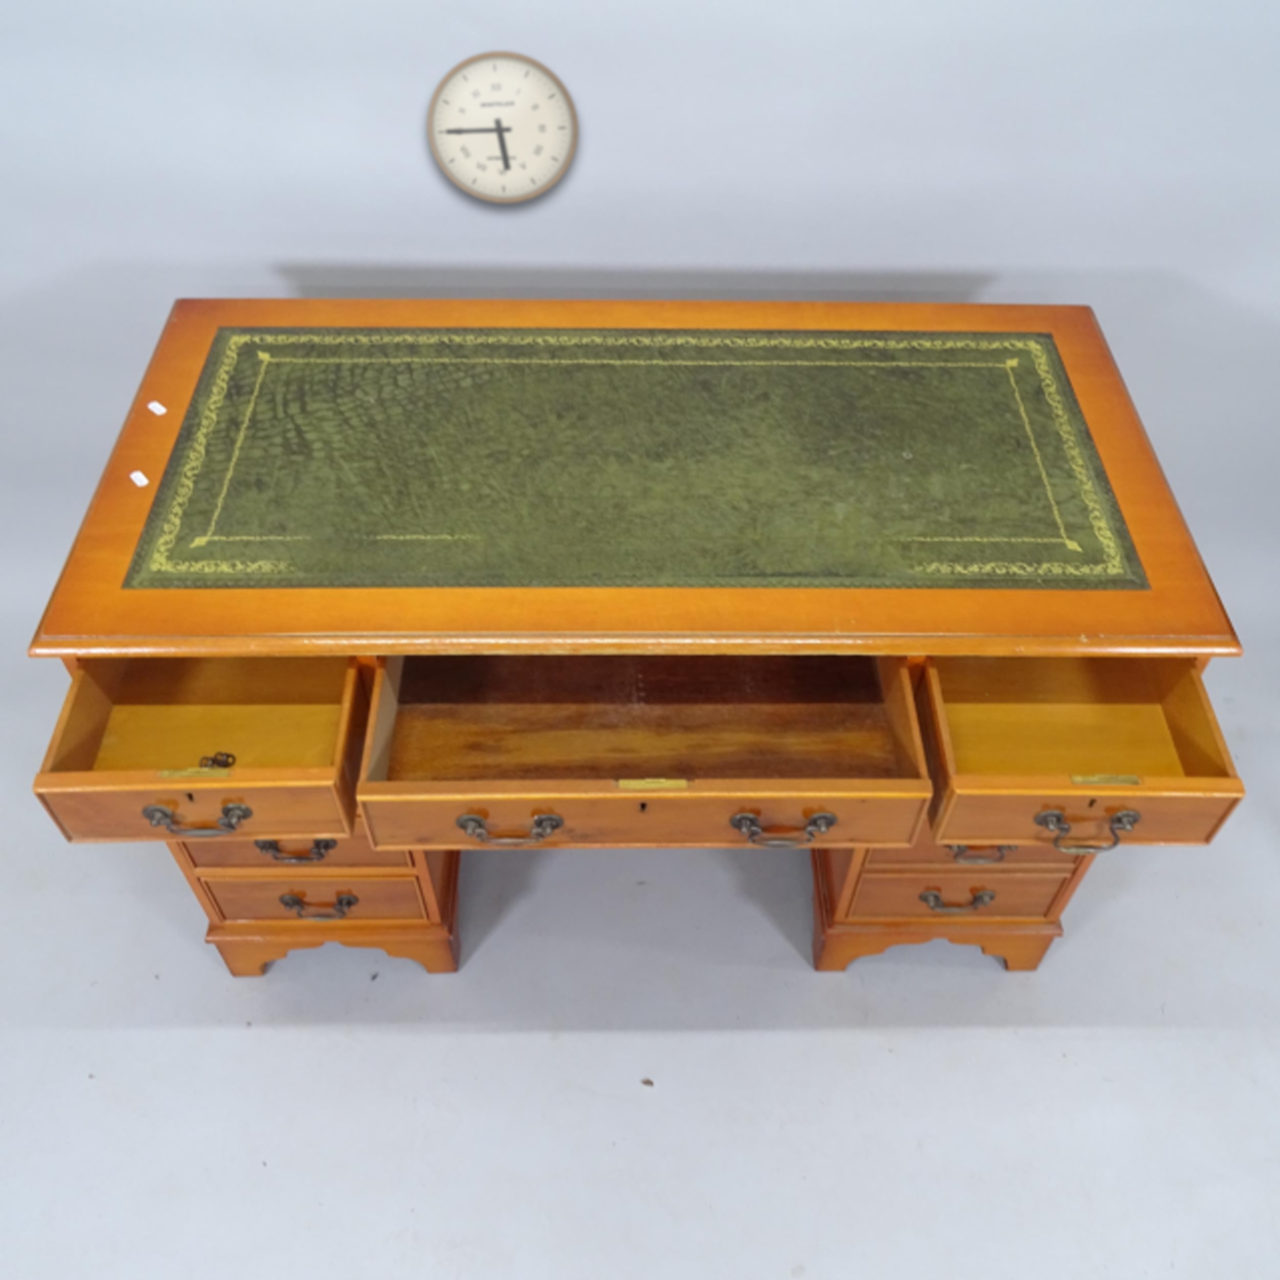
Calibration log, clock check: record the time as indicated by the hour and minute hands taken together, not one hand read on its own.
5:45
